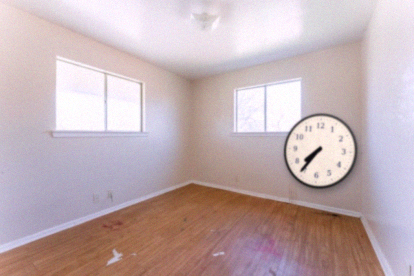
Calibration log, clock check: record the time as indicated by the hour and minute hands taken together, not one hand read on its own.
7:36
